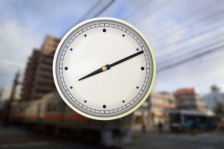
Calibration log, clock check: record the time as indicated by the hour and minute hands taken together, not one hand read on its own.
8:11
